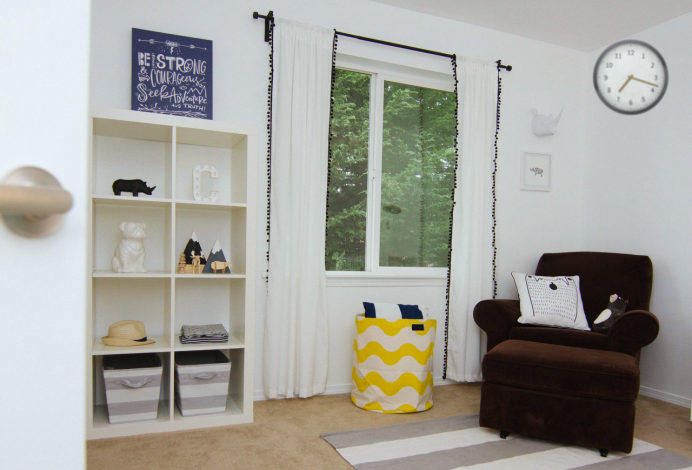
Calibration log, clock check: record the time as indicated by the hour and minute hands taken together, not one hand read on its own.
7:18
